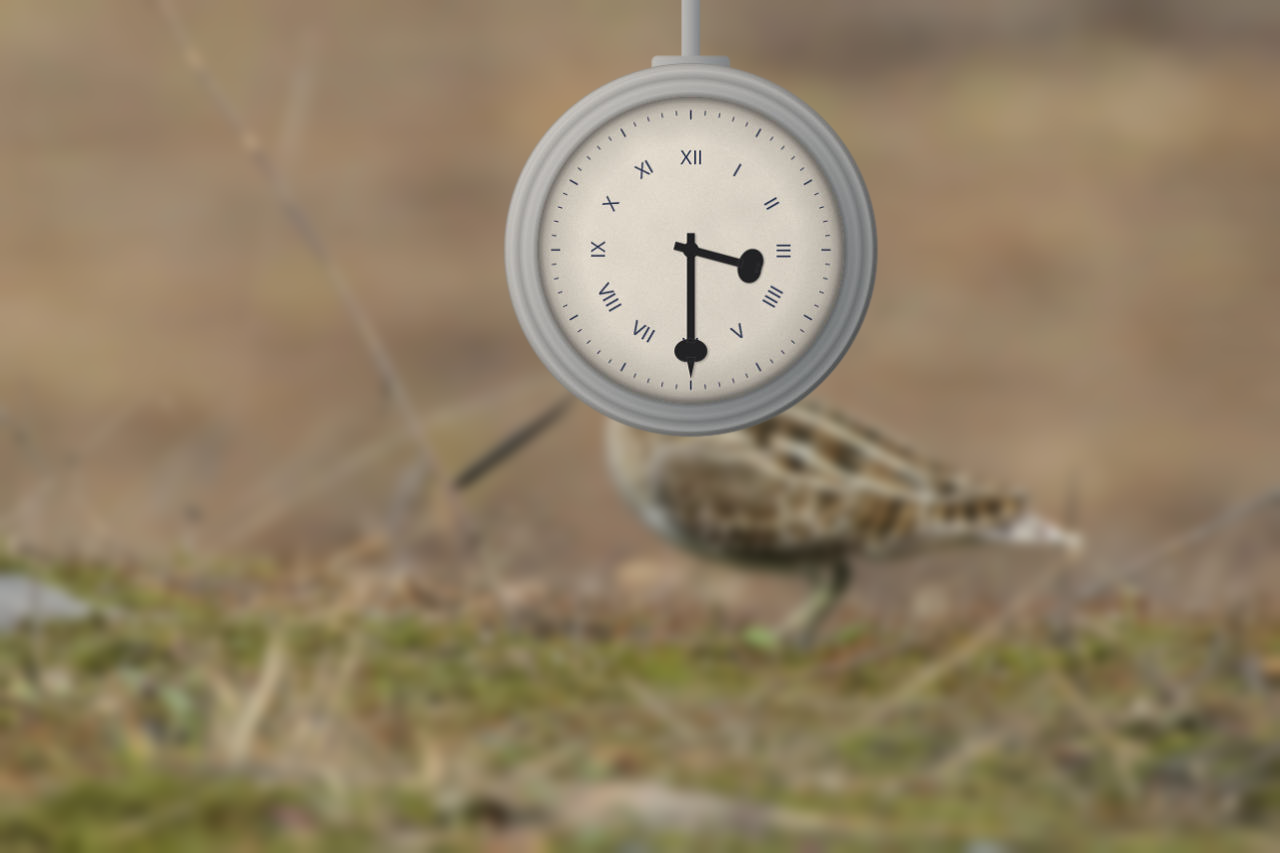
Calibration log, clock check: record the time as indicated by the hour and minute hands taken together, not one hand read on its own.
3:30
